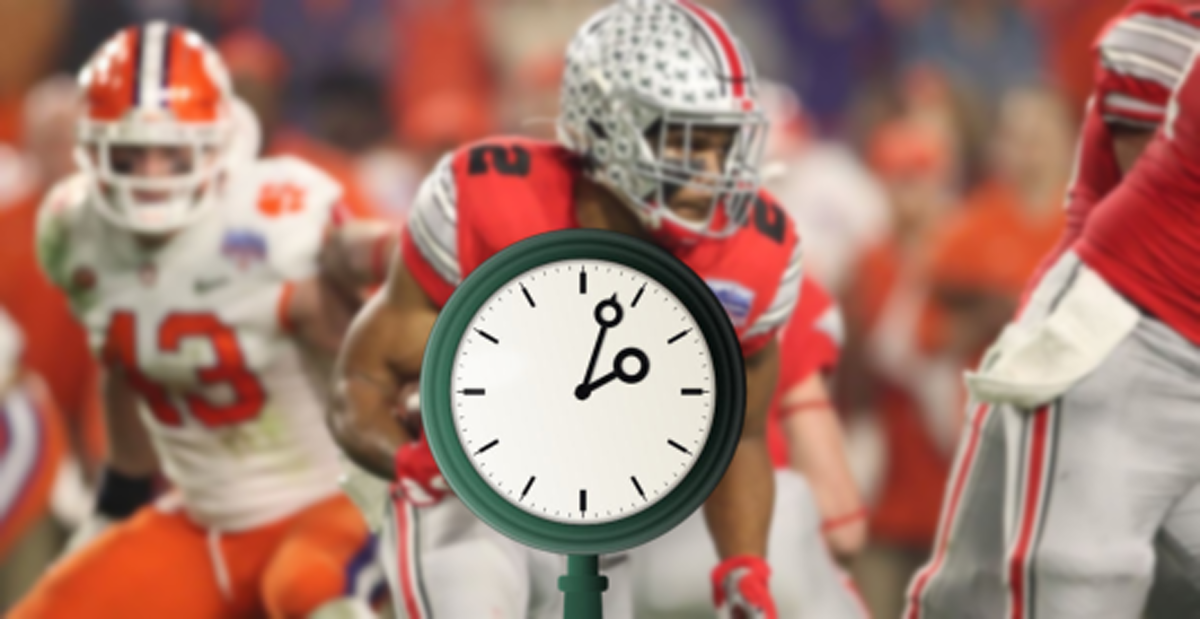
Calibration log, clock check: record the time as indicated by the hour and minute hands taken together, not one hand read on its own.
2:03
